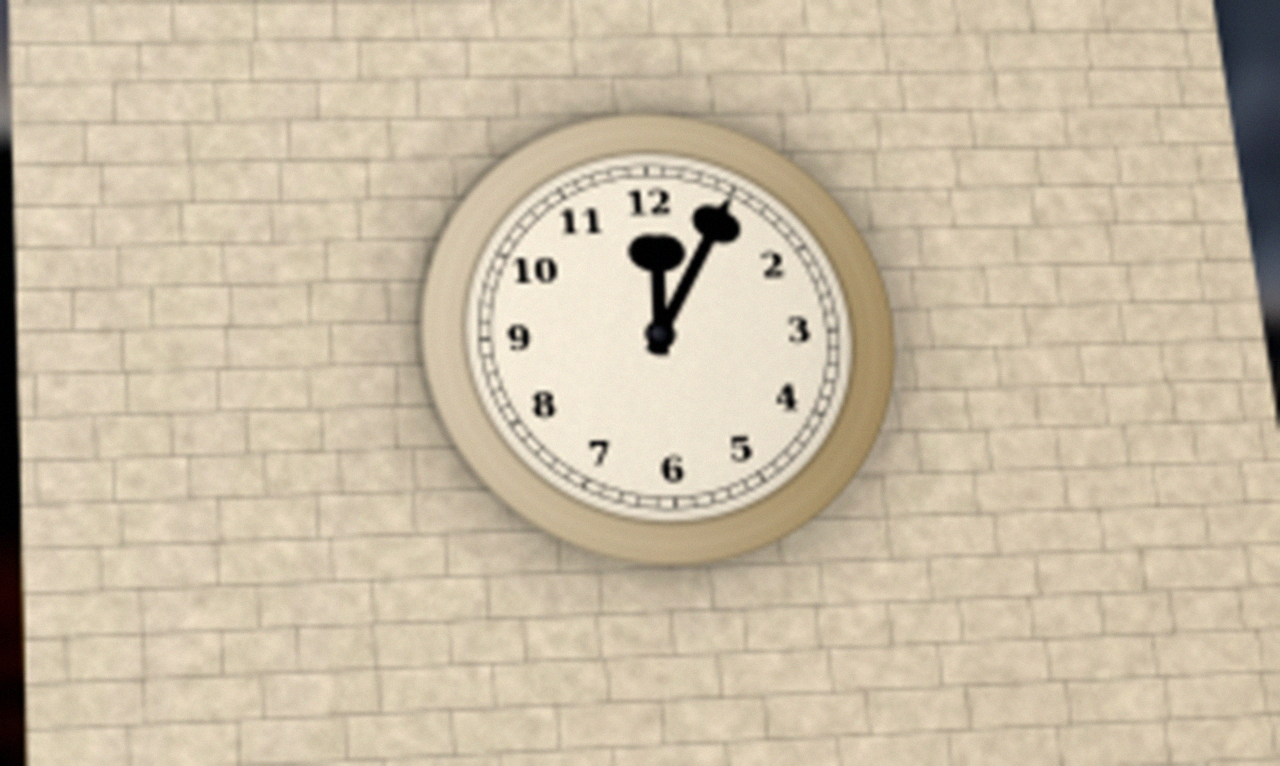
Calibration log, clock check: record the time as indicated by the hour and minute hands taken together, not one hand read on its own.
12:05
